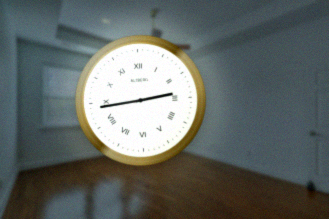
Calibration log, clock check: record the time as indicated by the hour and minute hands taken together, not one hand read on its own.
2:44
